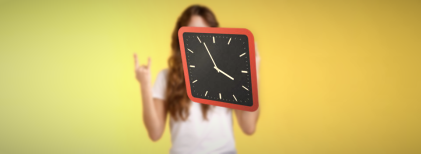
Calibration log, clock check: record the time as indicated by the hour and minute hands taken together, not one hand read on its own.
3:56
